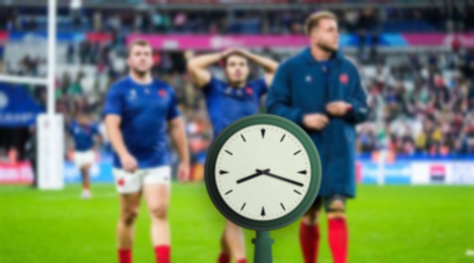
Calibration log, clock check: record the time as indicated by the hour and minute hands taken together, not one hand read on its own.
8:18
